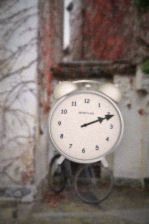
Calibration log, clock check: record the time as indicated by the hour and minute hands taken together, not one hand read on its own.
2:11
